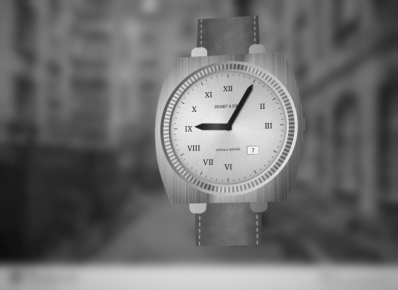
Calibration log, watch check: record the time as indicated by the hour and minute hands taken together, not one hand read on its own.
9:05
